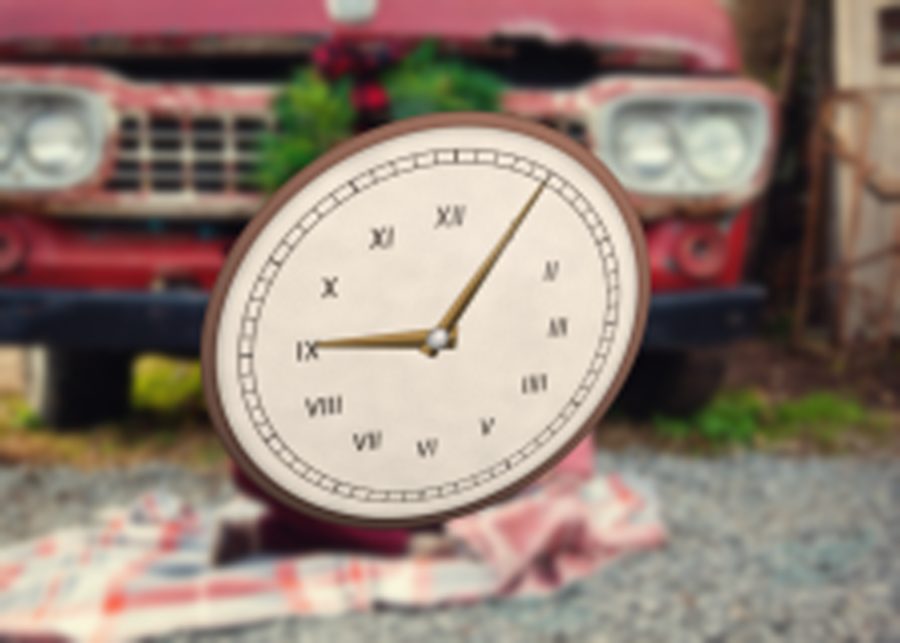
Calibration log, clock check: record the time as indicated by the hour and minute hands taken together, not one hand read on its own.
9:05
